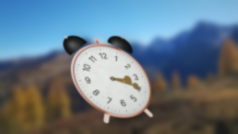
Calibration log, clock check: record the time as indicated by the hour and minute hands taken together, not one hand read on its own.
3:19
